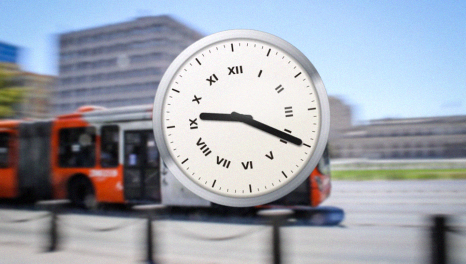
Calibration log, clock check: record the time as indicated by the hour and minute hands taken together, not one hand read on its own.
9:20
